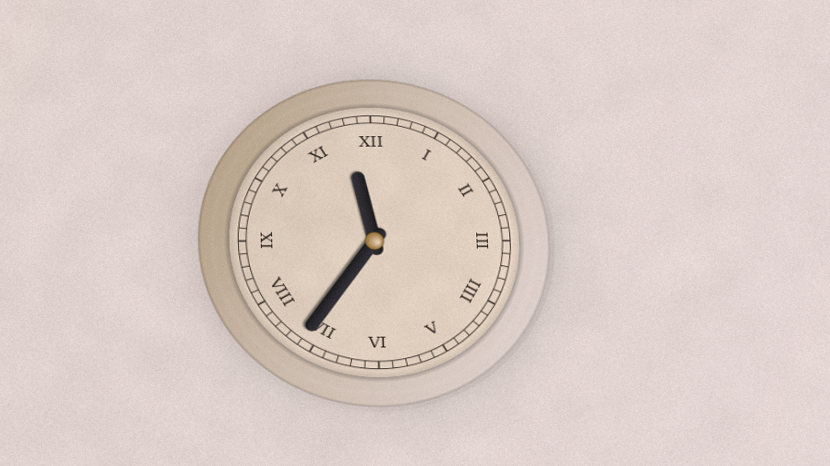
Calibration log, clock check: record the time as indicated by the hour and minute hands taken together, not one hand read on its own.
11:36
